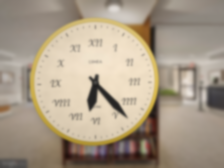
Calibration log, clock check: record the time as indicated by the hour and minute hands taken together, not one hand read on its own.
6:23
